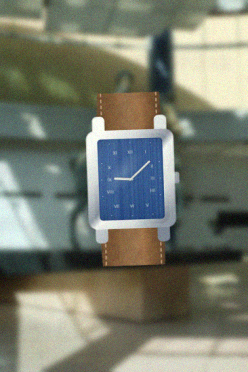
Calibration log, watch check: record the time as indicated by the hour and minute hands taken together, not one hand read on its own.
9:08
